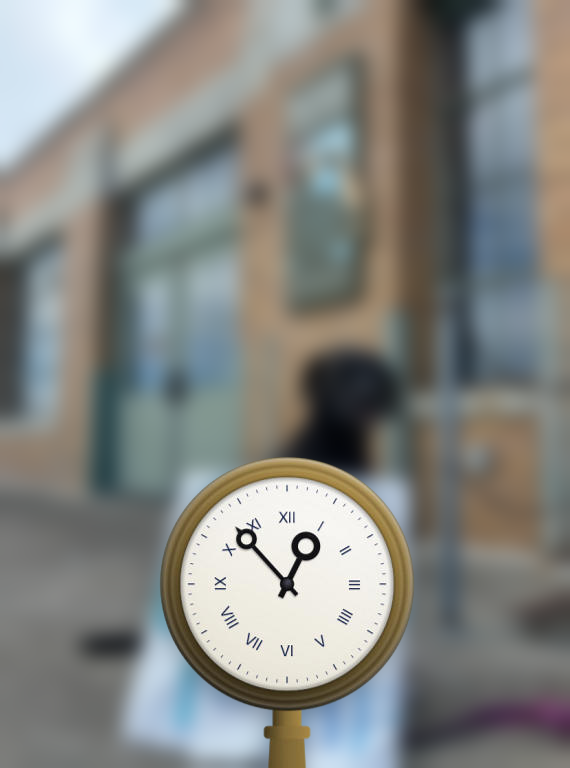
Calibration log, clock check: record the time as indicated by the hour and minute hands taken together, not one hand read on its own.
12:53
